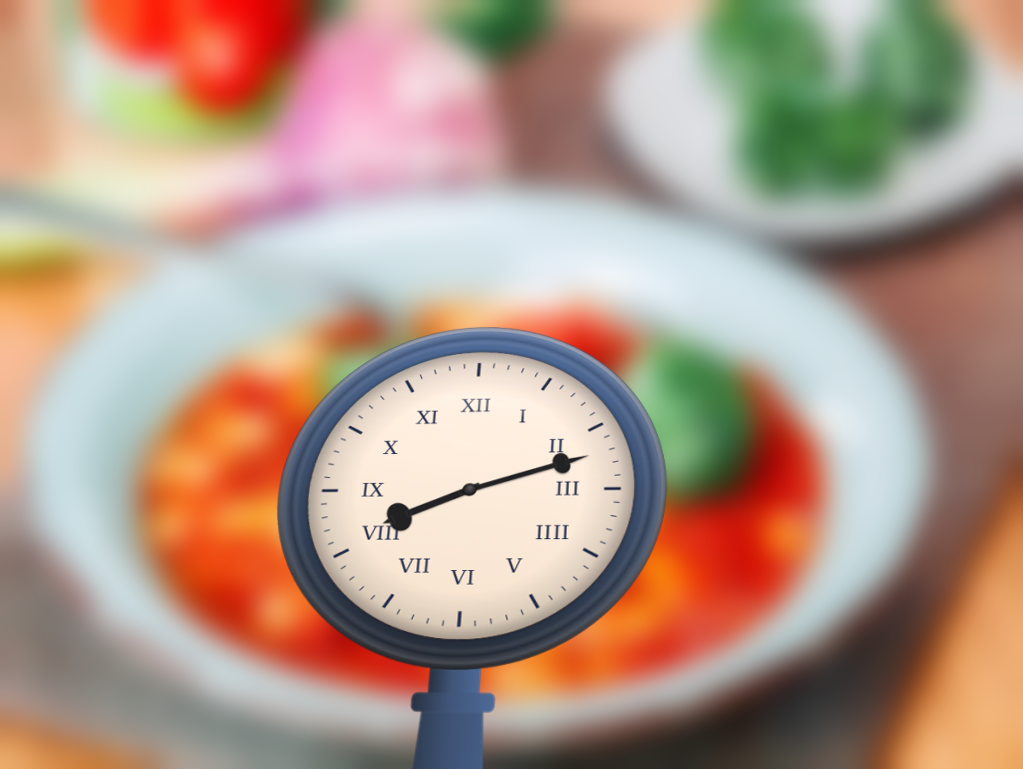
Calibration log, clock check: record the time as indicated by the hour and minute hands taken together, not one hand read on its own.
8:12
